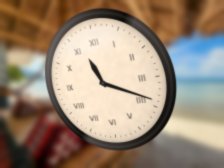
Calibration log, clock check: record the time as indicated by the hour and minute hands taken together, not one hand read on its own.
11:19
